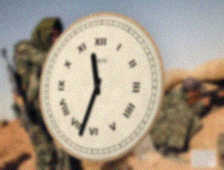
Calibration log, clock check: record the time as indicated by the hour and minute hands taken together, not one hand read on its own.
11:33
